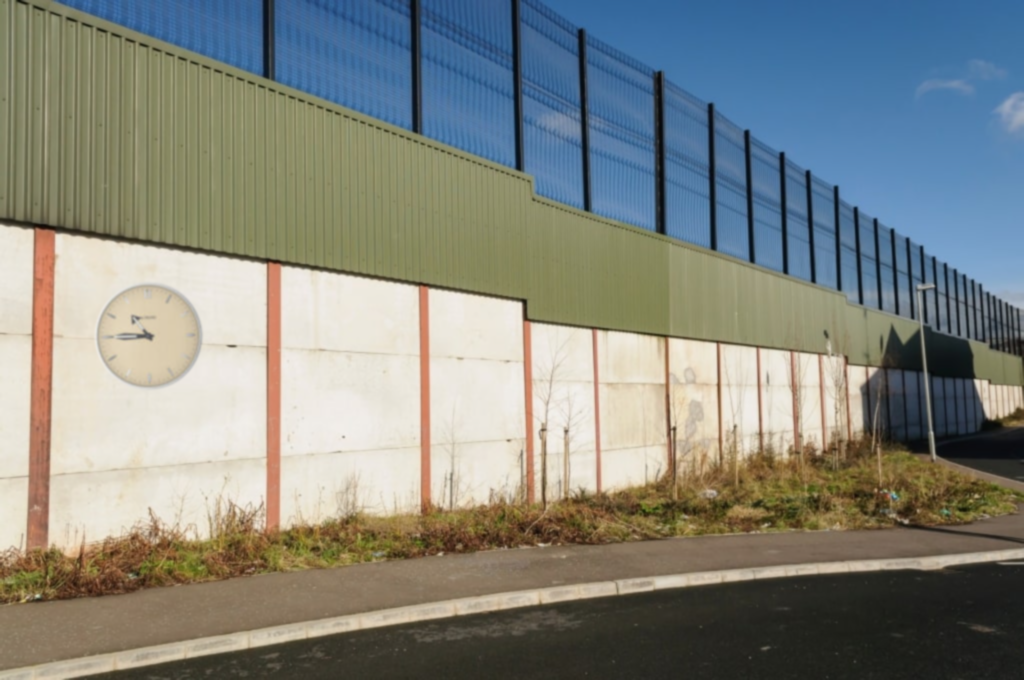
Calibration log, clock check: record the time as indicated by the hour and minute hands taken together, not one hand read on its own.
10:45
